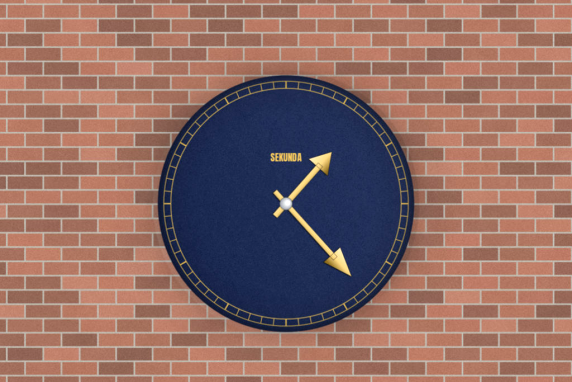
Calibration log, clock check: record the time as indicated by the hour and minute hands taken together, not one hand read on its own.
1:23
